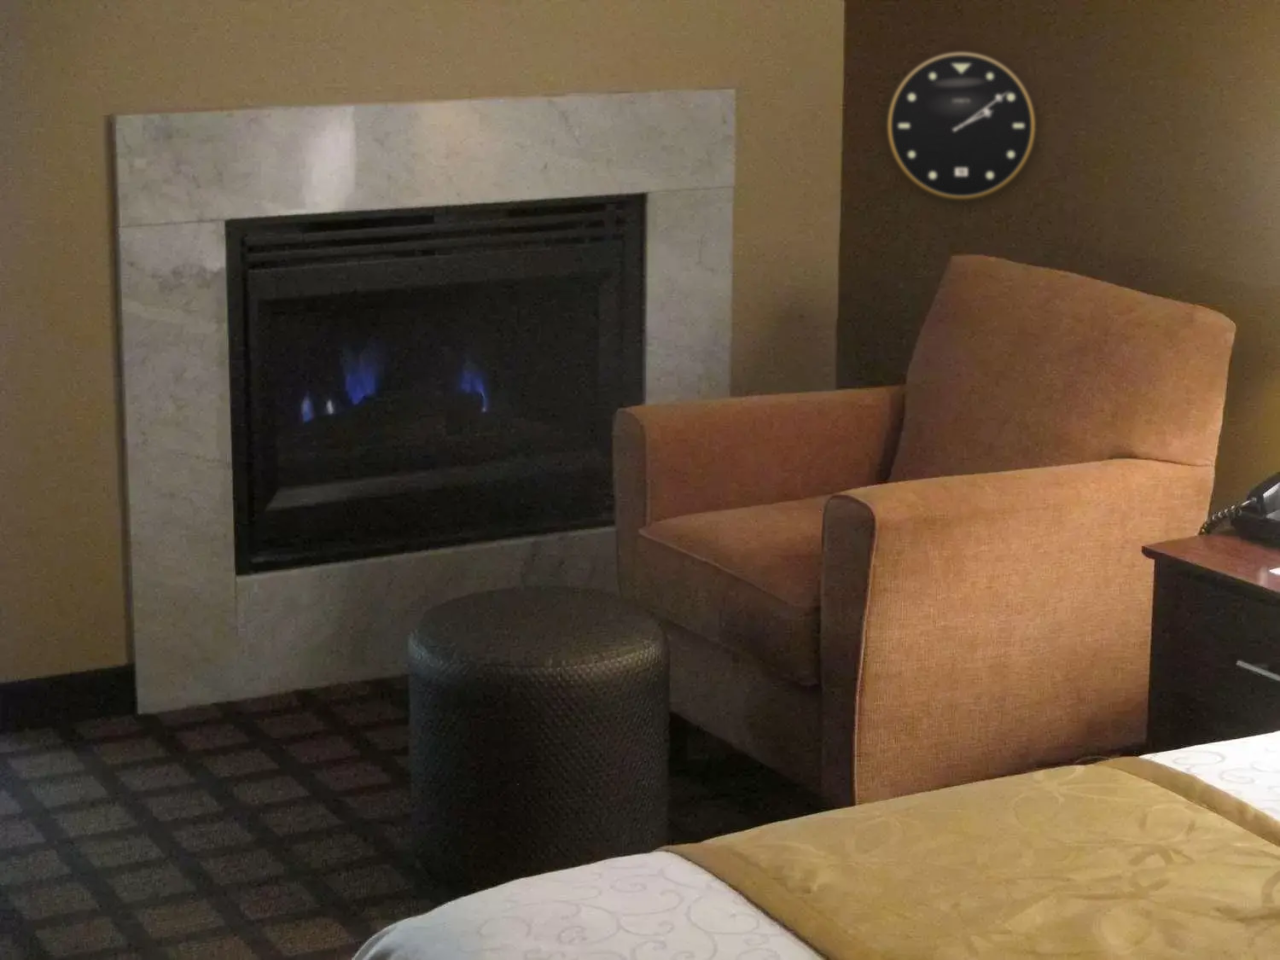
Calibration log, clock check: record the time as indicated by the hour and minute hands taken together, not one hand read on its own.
2:09
